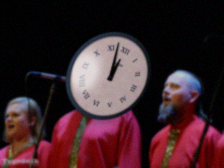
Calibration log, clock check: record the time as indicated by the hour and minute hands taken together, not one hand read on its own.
11:57
